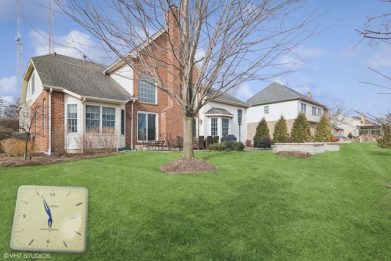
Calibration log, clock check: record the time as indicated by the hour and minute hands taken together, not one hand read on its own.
5:56
